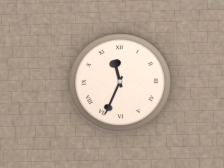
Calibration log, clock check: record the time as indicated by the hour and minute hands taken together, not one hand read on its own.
11:34
